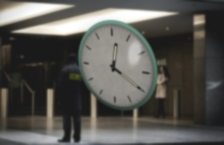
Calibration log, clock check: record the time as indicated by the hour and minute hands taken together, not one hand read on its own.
12:20
